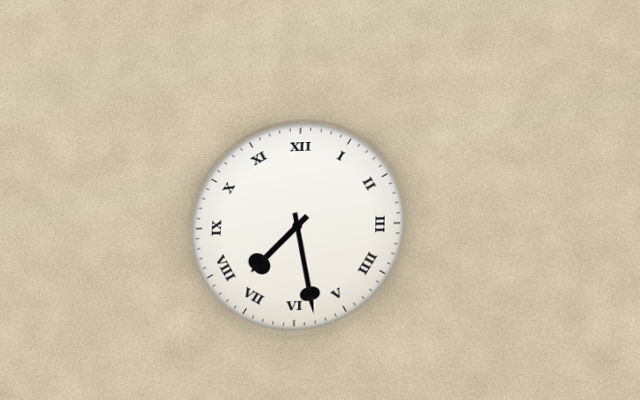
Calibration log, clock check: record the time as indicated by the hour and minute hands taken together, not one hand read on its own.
7:28
